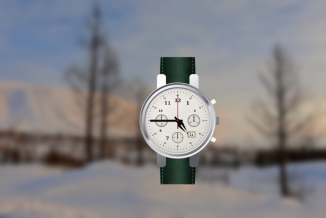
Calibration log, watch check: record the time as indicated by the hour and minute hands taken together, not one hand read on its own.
4:45
